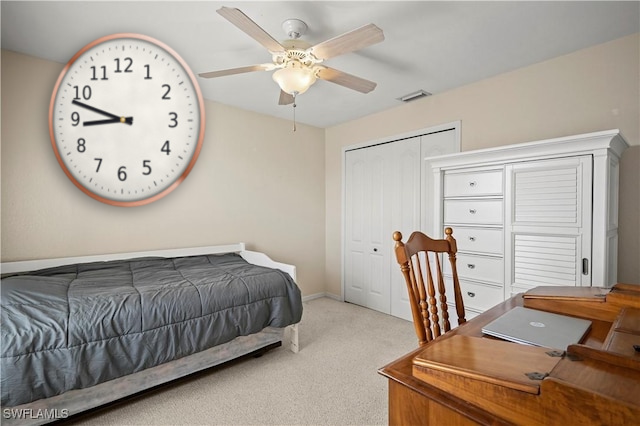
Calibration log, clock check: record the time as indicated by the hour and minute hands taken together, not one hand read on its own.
8:48
